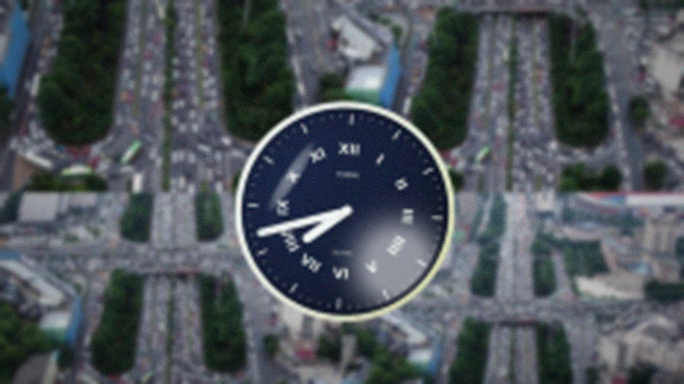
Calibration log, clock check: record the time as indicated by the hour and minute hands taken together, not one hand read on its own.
7:42
